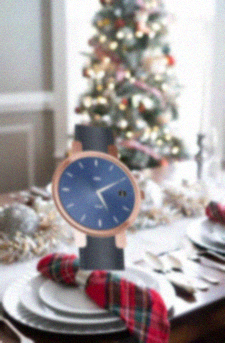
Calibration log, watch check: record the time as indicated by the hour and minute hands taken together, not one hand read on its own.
5:10
